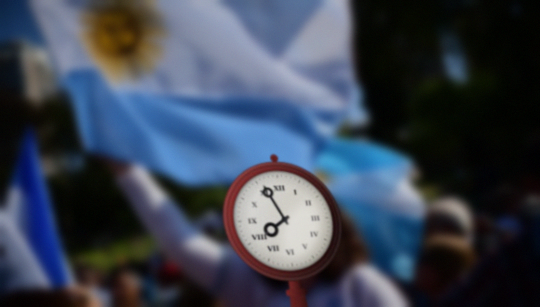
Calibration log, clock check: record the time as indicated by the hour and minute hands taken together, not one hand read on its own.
7:56
